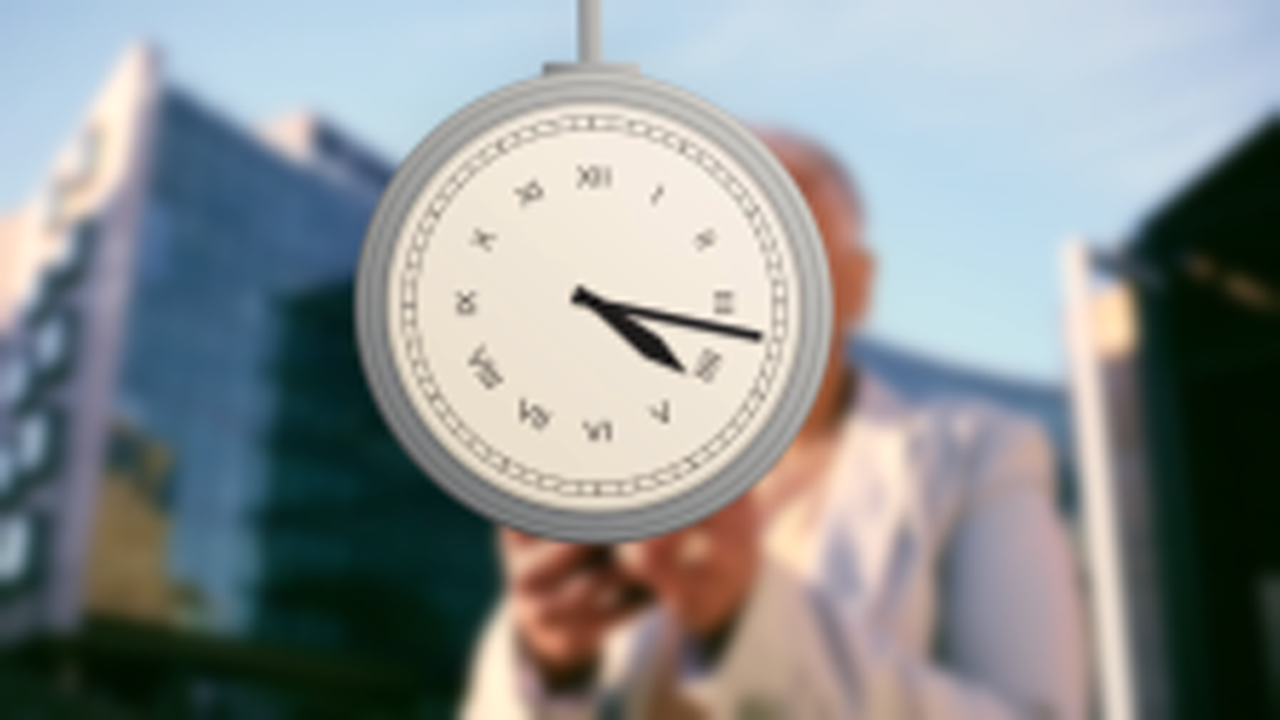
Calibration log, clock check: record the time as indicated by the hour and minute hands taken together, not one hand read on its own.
4:17
